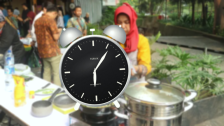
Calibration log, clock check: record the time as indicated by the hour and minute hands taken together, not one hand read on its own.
6:06
